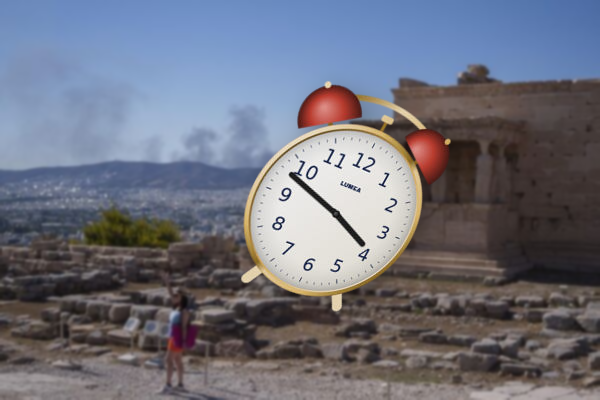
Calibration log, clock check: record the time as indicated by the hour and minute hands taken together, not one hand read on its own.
3:48
